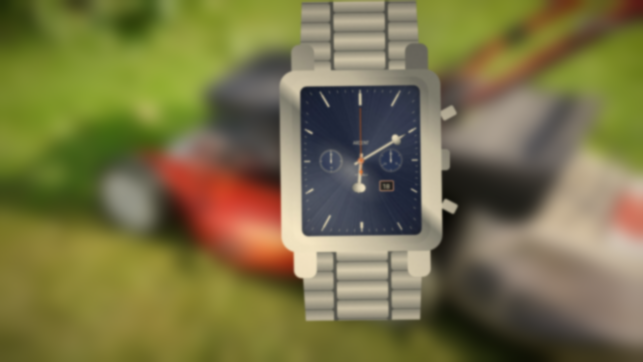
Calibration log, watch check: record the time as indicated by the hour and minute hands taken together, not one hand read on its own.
6:10
